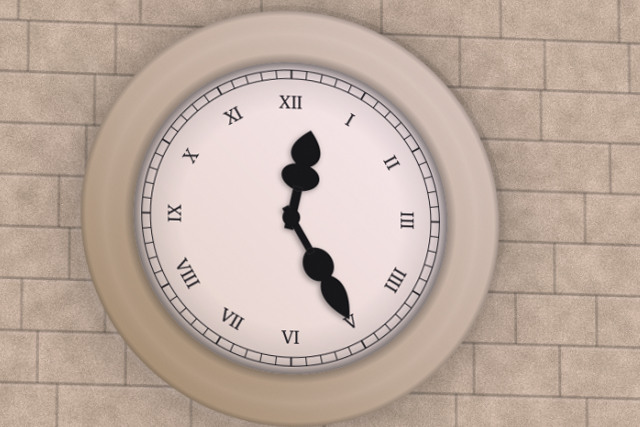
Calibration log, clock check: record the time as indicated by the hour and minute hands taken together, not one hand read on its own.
12:25
